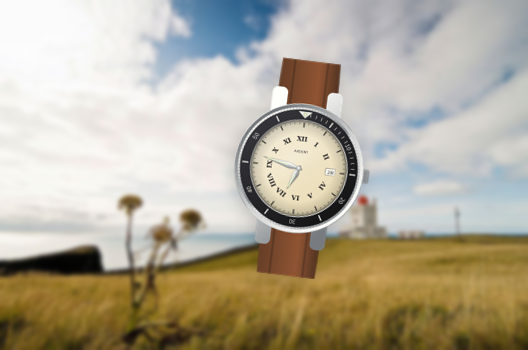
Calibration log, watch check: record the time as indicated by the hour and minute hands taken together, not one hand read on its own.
6:47
